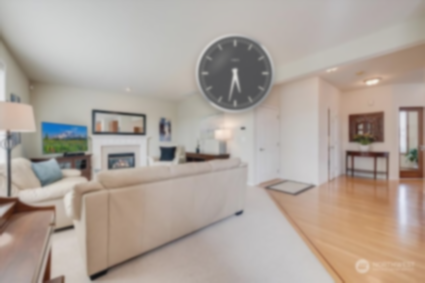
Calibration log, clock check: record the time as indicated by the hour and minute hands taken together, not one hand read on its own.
5:32
